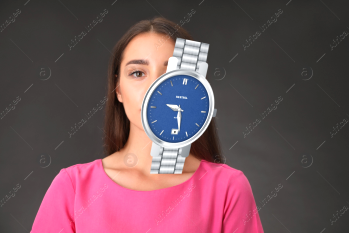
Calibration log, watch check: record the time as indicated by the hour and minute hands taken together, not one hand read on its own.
9:28
